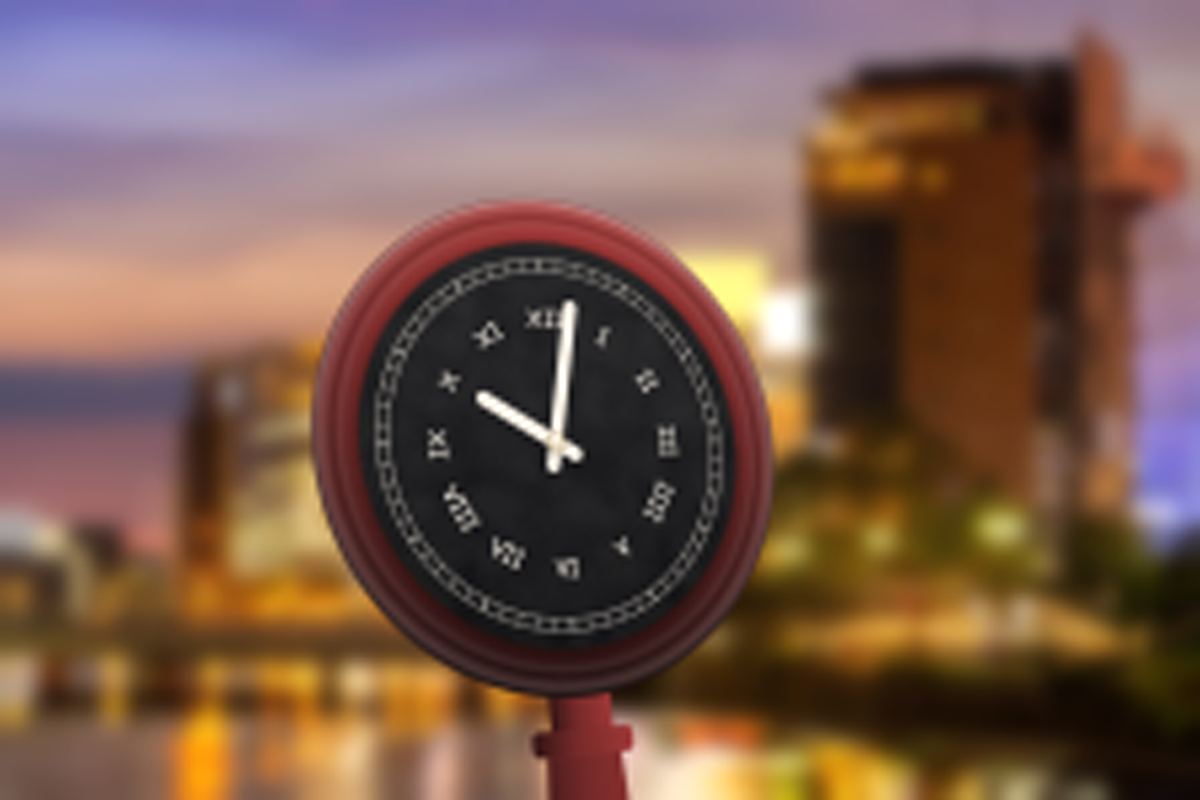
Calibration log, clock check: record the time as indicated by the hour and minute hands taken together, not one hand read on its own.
10:02
